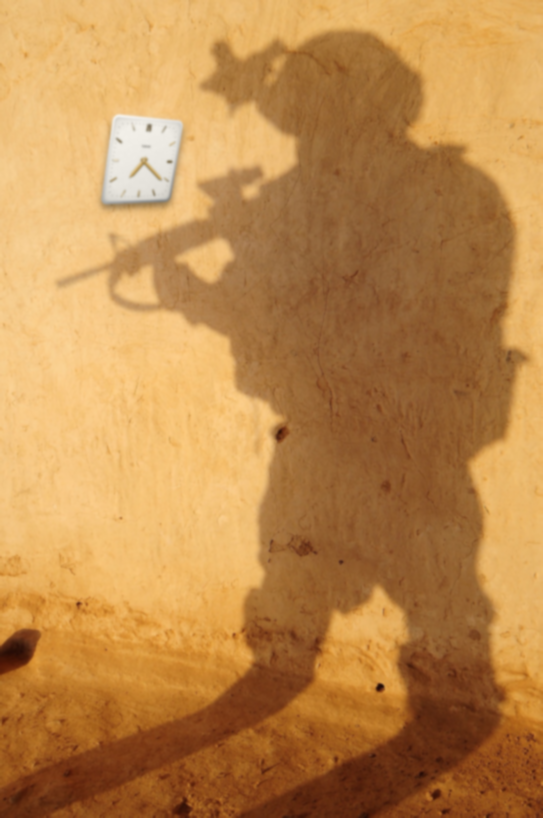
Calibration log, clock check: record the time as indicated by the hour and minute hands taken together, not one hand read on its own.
7:21
